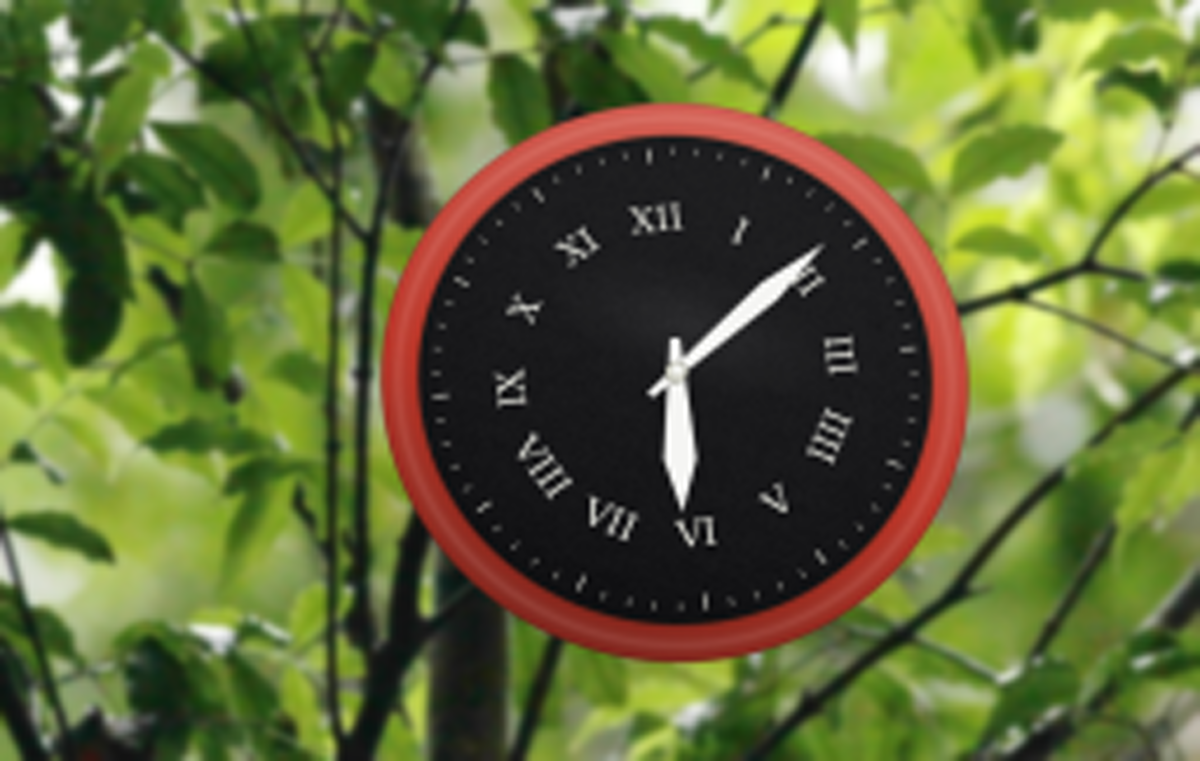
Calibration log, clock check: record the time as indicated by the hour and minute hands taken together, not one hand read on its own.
6:09
